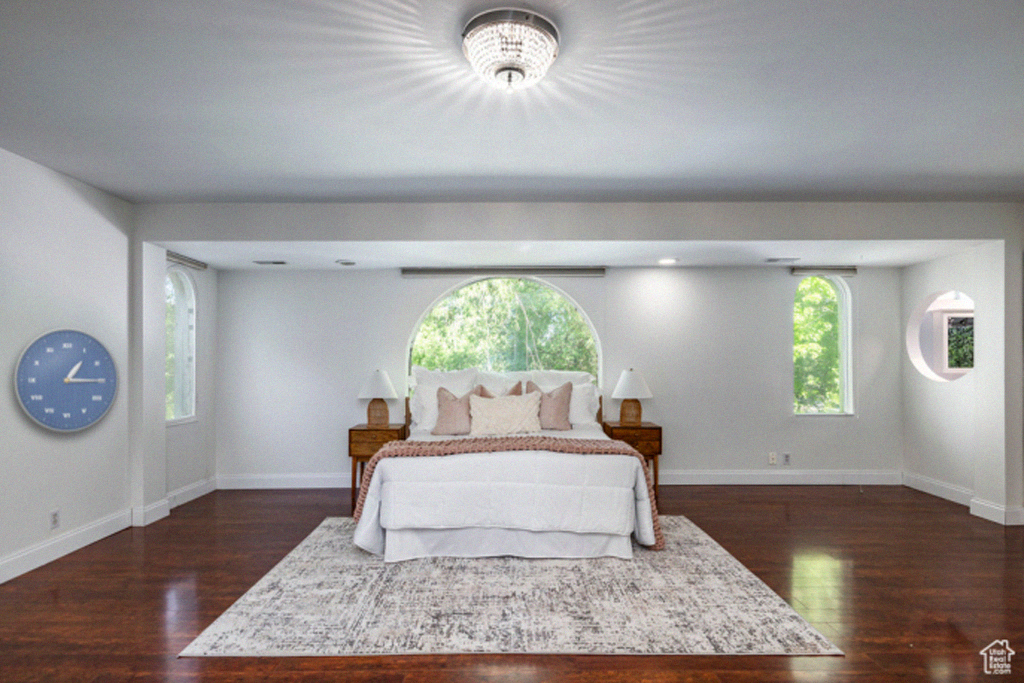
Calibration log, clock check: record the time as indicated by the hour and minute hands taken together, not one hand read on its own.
1:15
